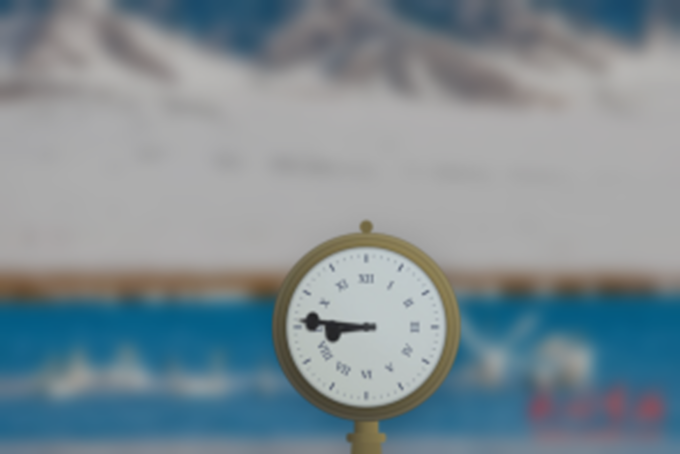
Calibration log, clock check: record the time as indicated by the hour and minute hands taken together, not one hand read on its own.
8:46
